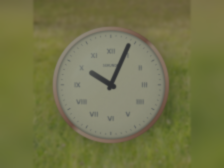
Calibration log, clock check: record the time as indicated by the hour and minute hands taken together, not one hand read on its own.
10:04
